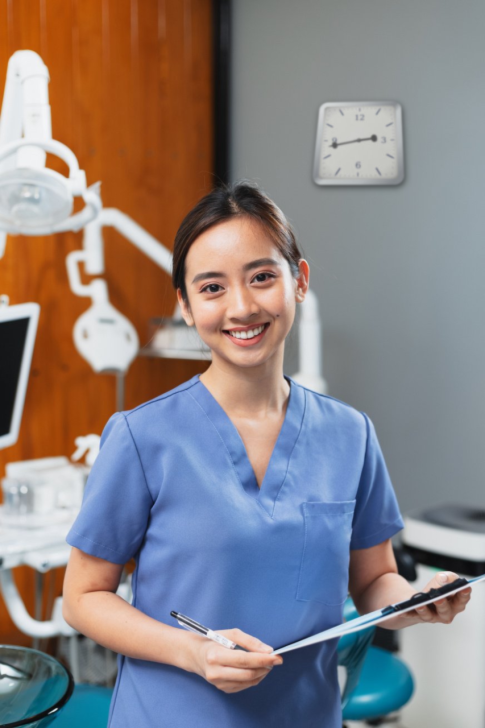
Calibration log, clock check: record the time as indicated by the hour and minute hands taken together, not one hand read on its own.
2:43
